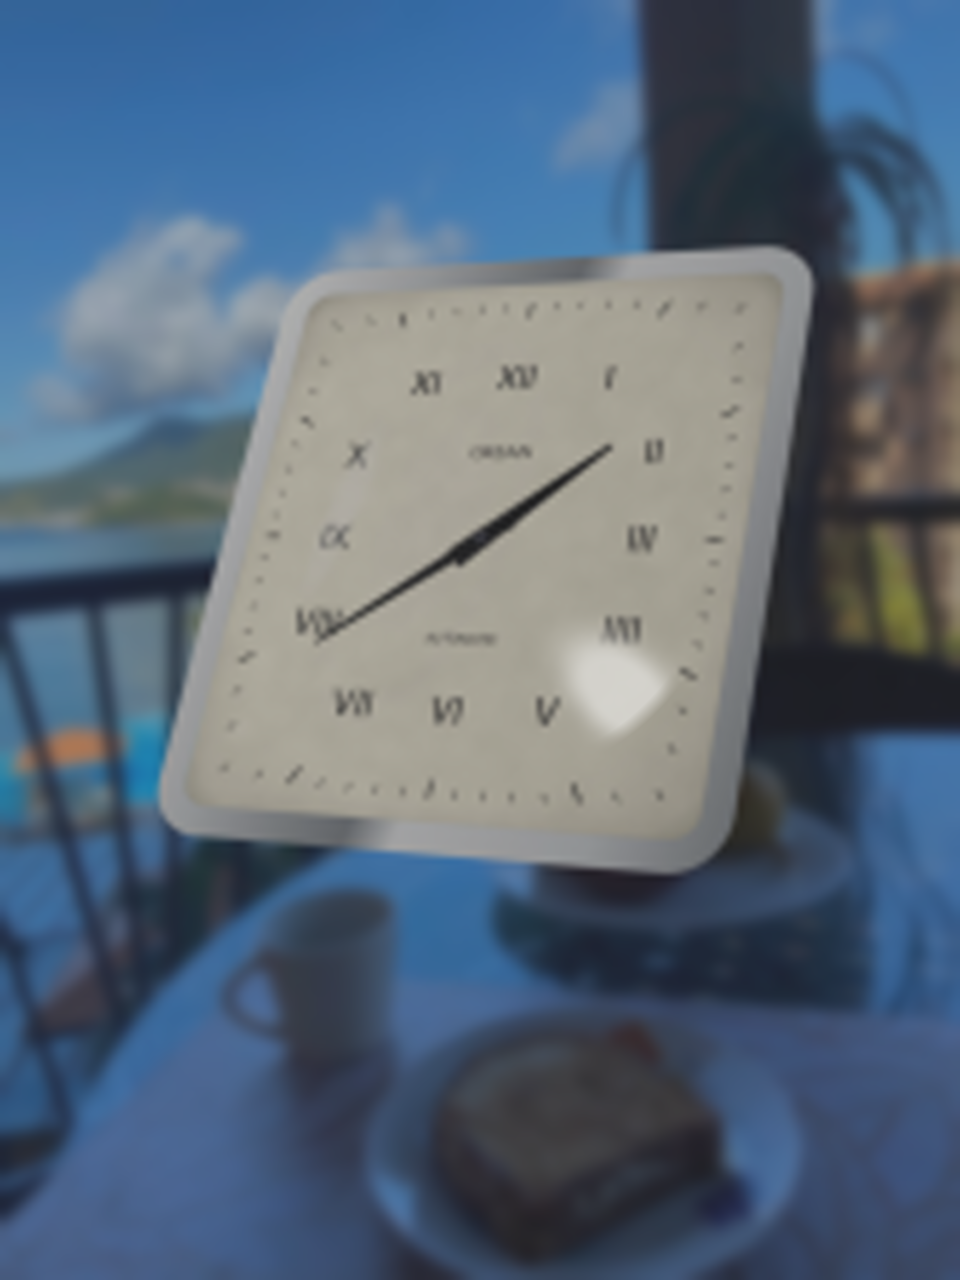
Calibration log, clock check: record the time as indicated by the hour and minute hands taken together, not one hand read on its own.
1:39
